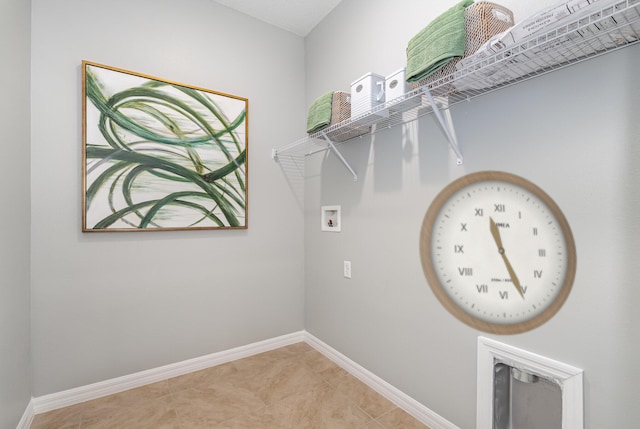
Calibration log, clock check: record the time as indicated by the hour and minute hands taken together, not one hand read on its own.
11:26
